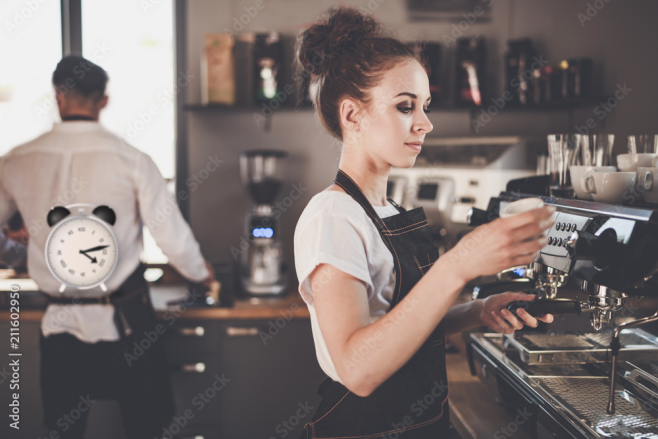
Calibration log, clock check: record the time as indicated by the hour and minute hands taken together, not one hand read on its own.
4:13
